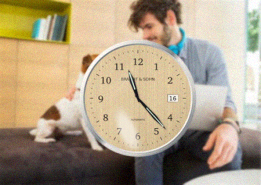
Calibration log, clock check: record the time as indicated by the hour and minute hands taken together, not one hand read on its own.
11:23
